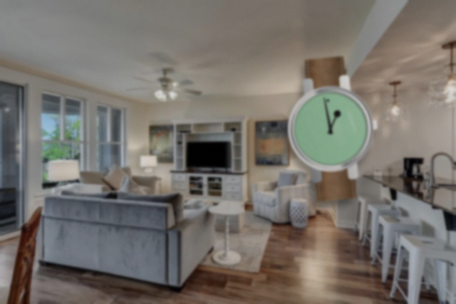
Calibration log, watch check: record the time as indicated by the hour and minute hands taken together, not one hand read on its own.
12:59
